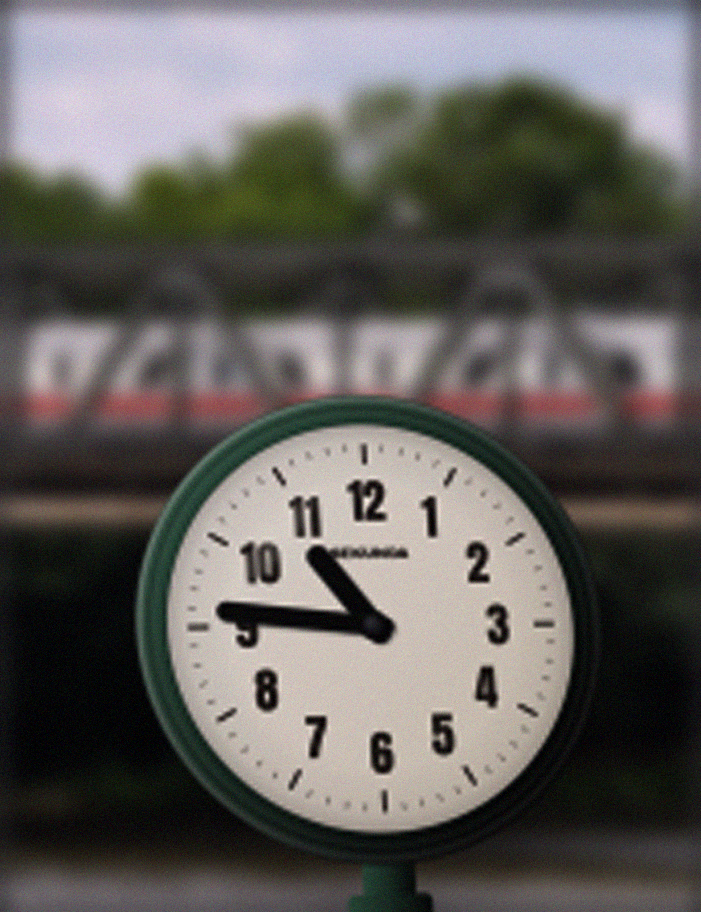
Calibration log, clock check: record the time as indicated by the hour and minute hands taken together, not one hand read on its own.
10:46
